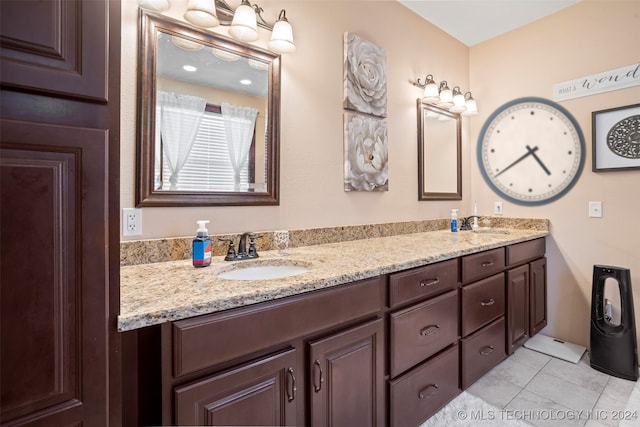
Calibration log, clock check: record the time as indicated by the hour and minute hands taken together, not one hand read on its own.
4:39
